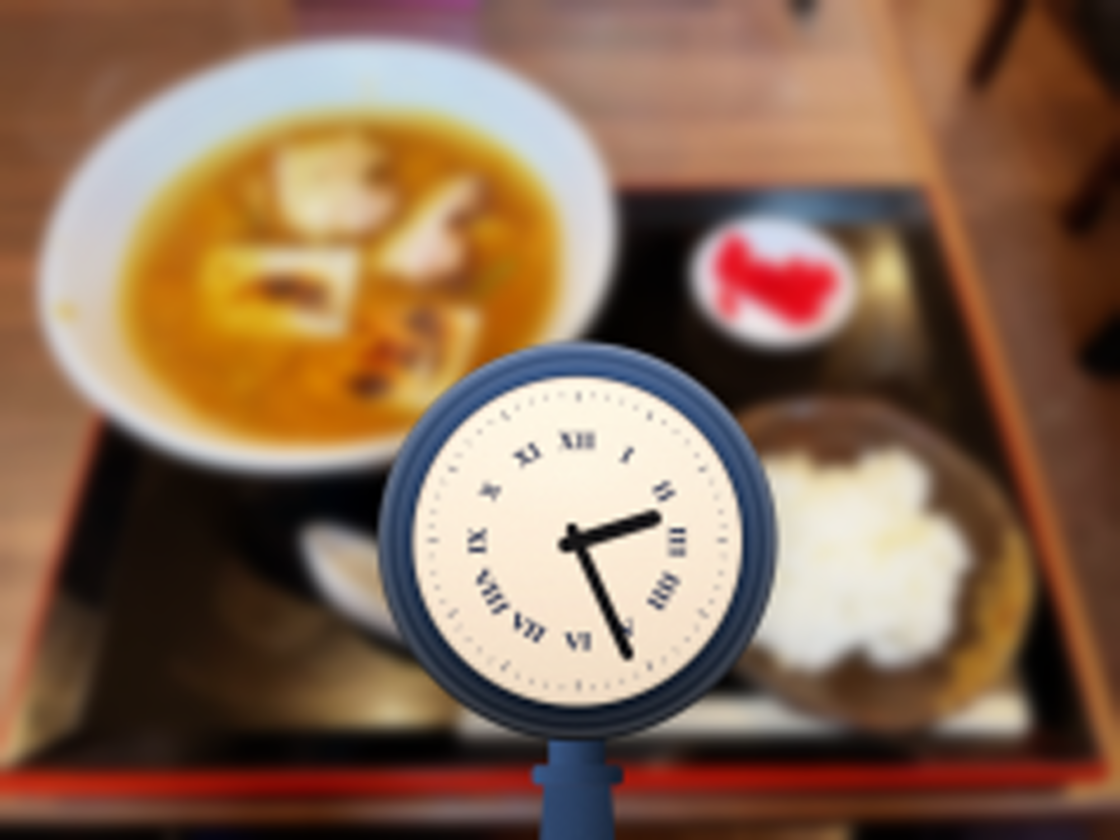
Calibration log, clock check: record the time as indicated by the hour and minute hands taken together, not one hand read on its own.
2:26
